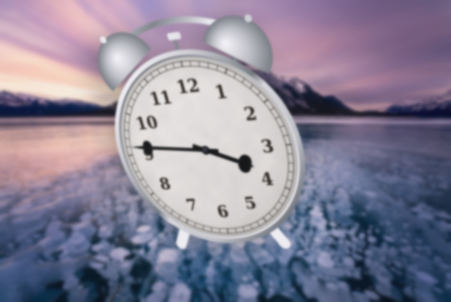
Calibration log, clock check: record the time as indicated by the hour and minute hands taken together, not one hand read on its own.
3:46
